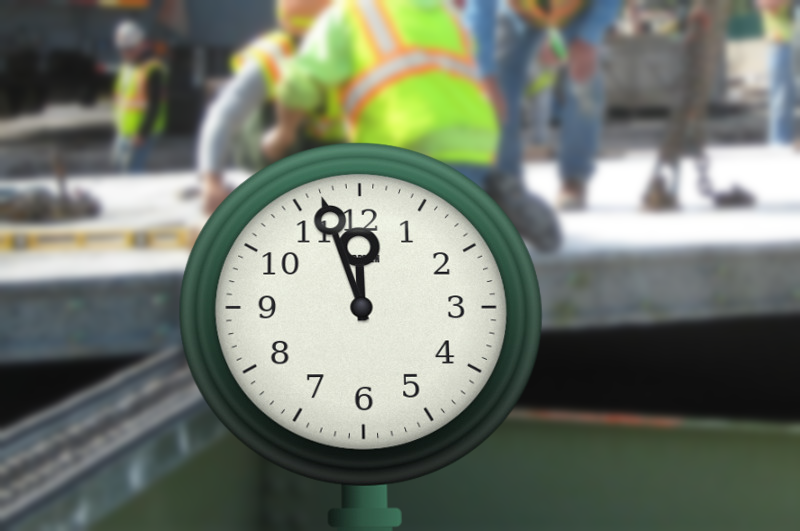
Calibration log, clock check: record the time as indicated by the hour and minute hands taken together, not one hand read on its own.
11:57
